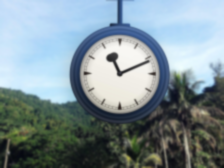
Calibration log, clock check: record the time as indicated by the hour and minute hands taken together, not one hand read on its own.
11:11
